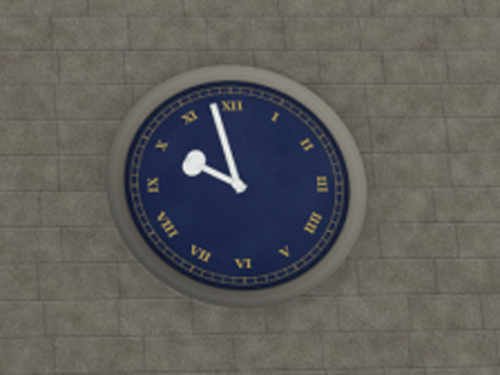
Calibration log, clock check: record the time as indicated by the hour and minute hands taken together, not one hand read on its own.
9:58
